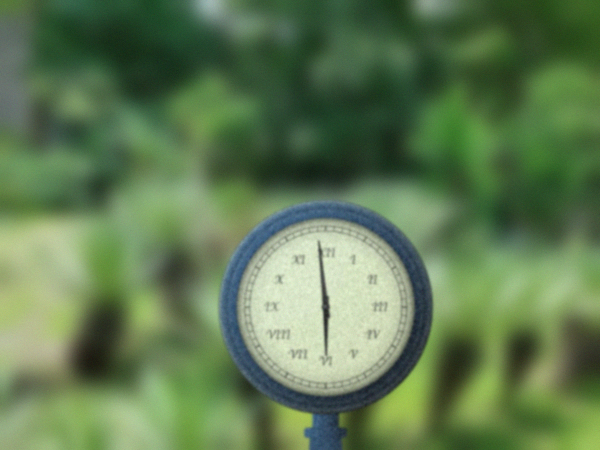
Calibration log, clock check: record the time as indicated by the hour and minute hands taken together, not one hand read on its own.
5:59
